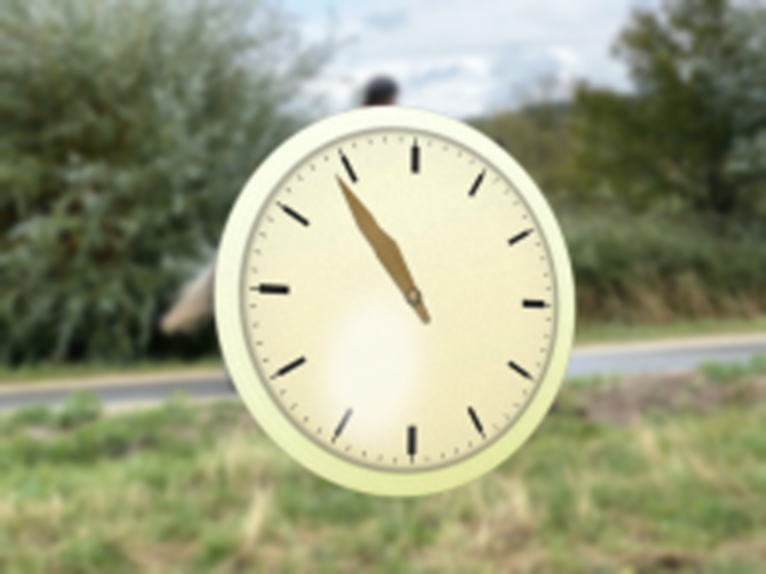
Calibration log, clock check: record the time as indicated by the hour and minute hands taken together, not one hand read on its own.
10:54
